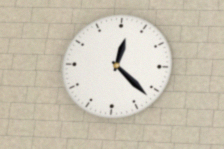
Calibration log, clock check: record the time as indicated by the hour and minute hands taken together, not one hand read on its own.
12:22
